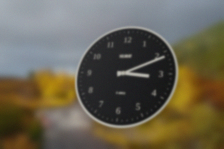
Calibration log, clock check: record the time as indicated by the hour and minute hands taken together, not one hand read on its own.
3:11
